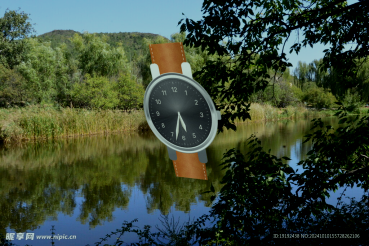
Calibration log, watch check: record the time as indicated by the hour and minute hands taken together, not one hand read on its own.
5:33
